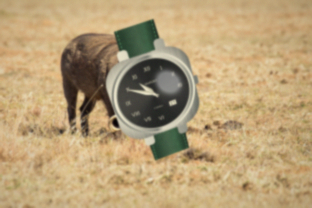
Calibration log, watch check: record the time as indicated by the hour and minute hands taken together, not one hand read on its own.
10:50
